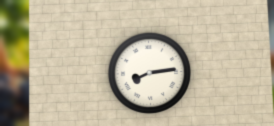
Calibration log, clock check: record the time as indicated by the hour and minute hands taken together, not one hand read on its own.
8:14
